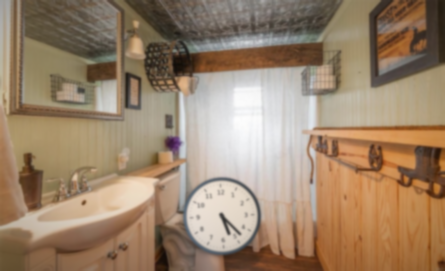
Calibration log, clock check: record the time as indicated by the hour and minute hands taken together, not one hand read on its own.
5:23
